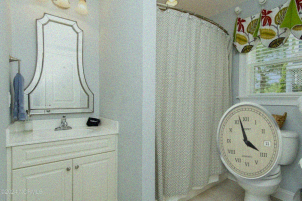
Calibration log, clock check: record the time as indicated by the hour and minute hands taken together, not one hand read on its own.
3:57
